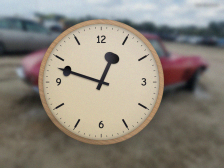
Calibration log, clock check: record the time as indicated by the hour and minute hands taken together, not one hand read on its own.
12:48
